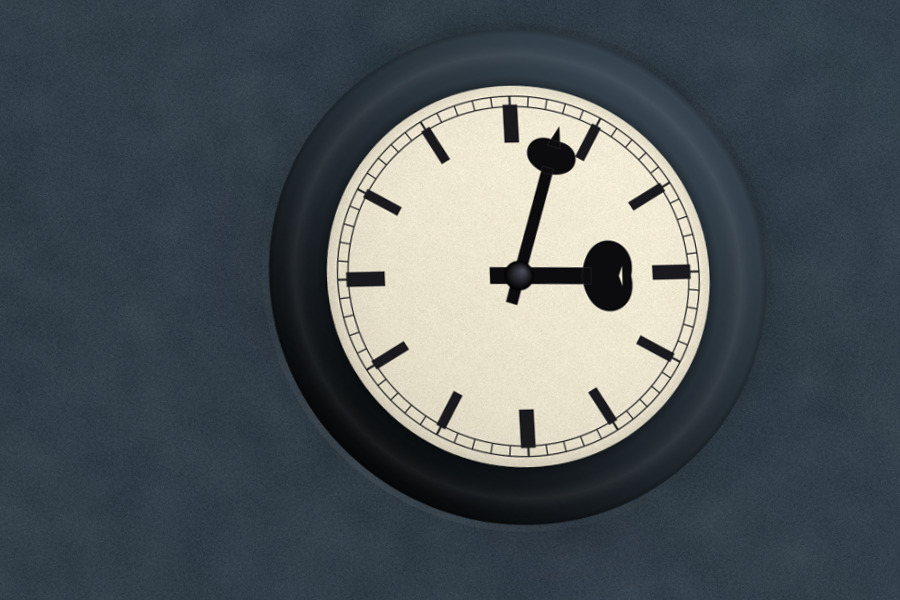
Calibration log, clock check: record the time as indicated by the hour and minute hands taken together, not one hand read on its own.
3:03
